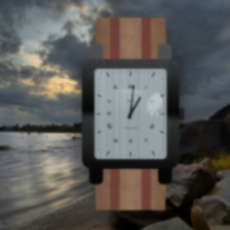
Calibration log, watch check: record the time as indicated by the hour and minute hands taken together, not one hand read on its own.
1:01
